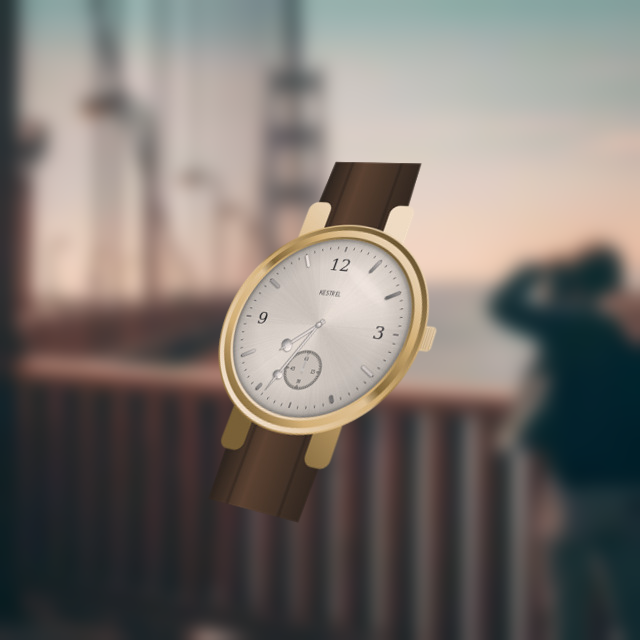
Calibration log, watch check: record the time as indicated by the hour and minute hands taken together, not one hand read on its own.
7:34
